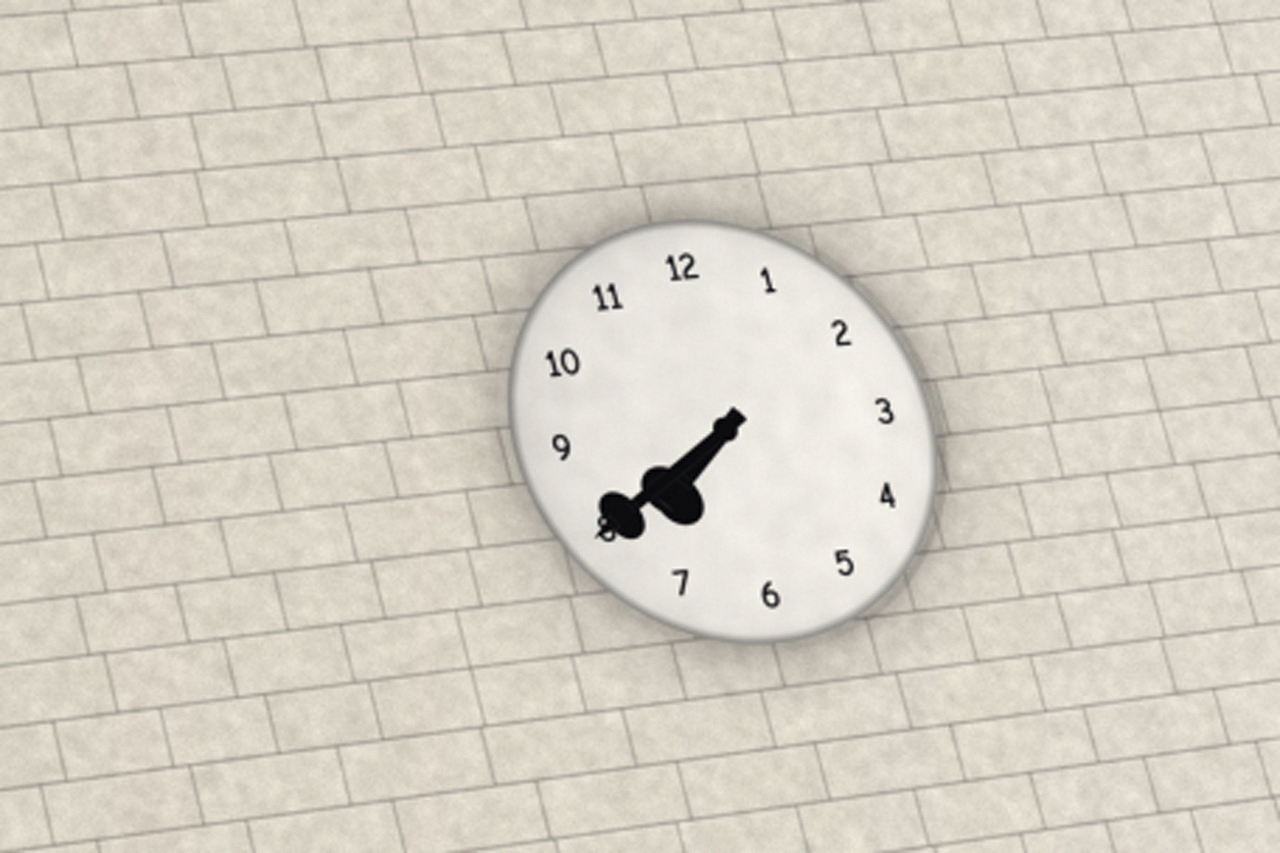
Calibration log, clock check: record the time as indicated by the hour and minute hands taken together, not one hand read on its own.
7:40
